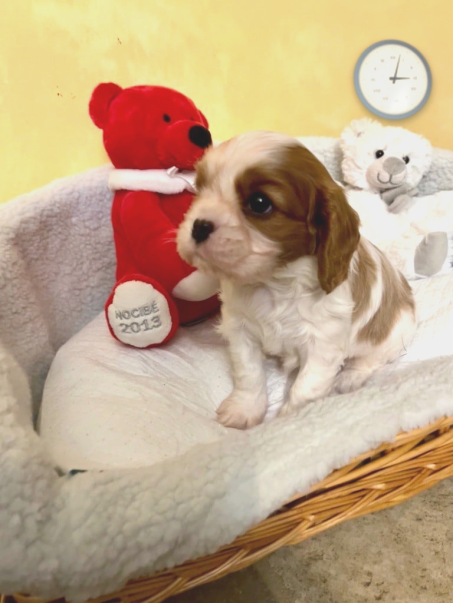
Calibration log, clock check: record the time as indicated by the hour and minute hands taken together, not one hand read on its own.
3:03
